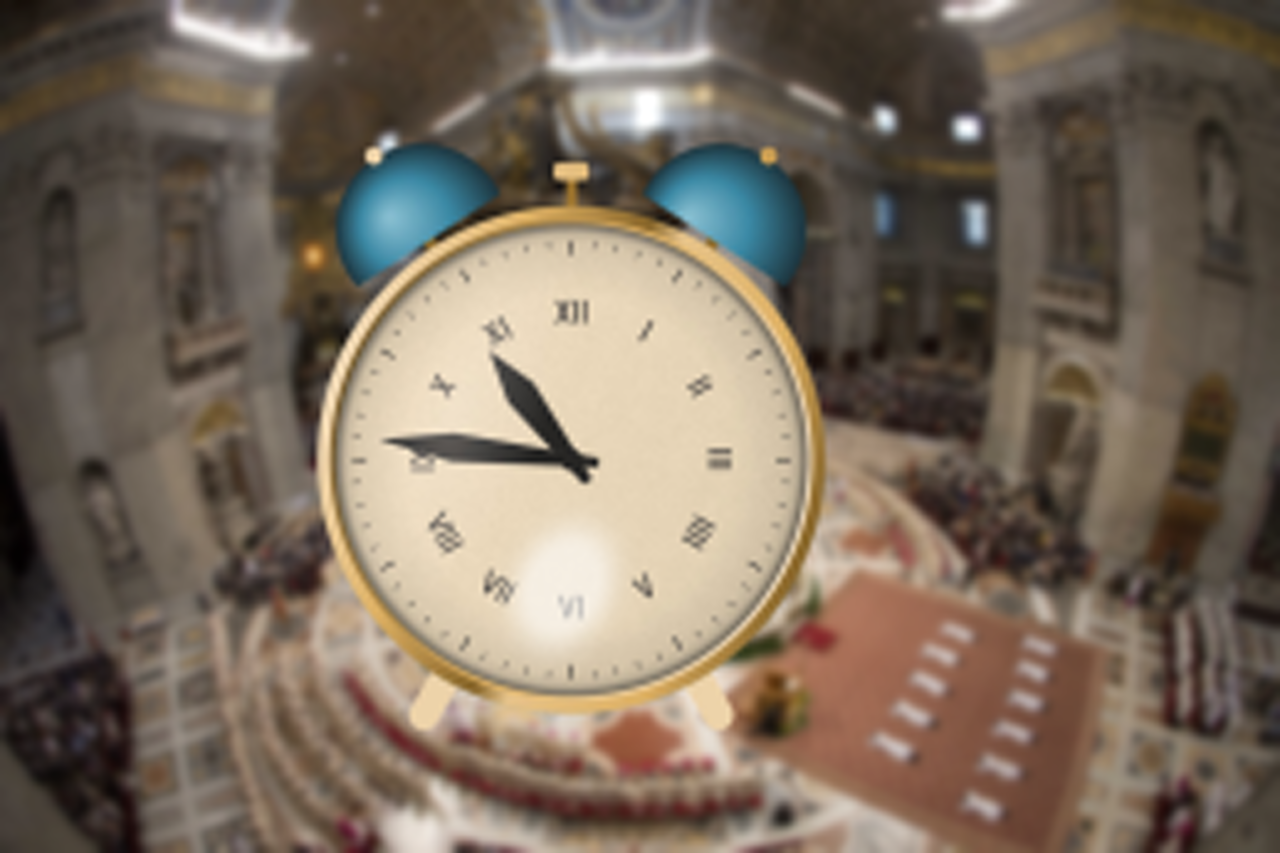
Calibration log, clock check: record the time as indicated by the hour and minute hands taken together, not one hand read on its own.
10:46
